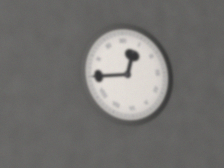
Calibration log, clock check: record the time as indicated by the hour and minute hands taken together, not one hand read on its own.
12:45
